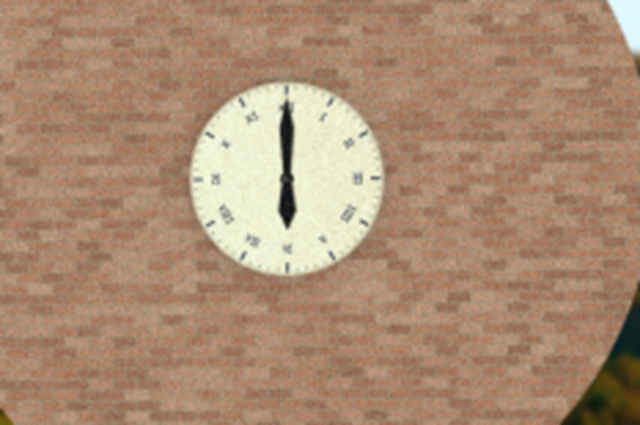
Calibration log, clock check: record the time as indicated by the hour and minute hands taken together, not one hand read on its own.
6:00
